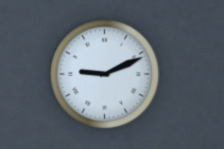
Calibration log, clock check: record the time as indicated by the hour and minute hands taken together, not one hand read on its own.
9:11
